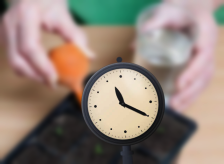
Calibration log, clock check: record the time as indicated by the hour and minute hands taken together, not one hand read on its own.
11:20
